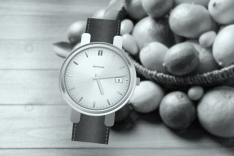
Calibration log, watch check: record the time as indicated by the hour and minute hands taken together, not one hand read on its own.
5:13
